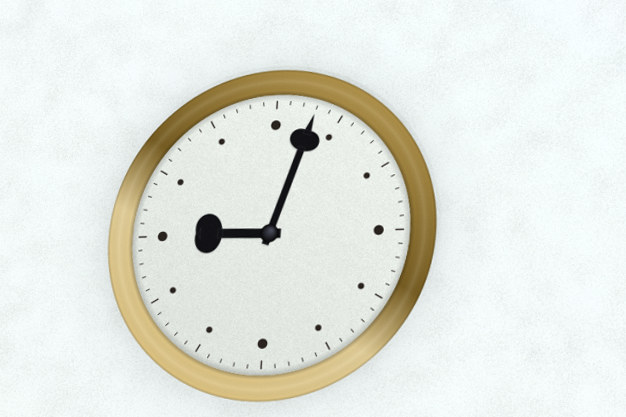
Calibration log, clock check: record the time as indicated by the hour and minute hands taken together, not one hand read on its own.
9:03
